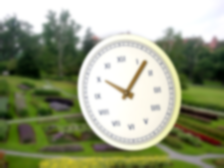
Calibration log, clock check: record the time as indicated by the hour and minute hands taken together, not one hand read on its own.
10:07
